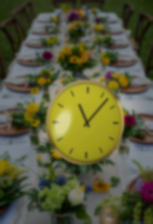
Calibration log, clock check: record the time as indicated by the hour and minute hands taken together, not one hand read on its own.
11:07
